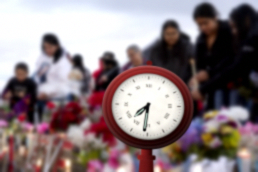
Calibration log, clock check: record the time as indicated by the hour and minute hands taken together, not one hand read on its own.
7:31
